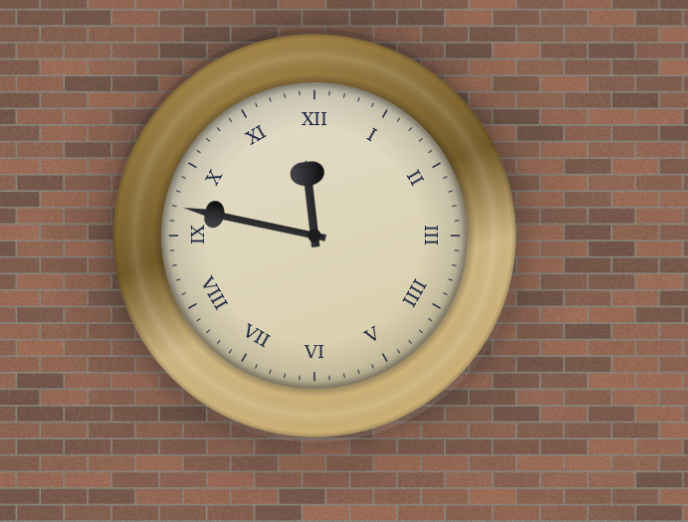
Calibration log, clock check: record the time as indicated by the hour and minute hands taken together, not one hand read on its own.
11:47
